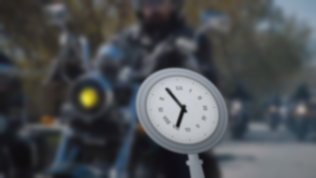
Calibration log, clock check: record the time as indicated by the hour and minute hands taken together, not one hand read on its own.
6:55
